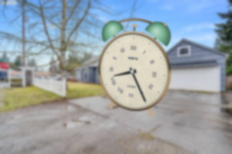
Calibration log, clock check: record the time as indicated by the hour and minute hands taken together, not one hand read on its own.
8:25
